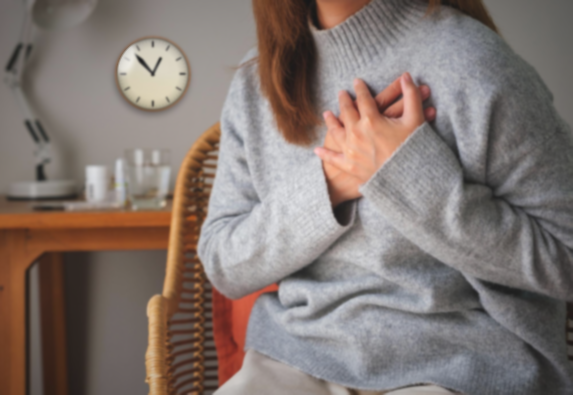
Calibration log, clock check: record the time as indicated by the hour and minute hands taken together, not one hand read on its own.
12:53
